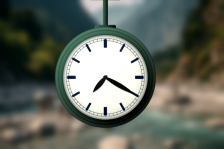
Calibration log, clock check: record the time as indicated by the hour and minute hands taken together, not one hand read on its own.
7:20
